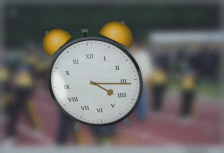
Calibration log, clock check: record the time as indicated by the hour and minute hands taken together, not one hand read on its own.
4:16
